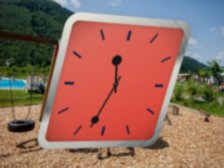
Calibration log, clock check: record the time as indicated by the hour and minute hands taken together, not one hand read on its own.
11:33
